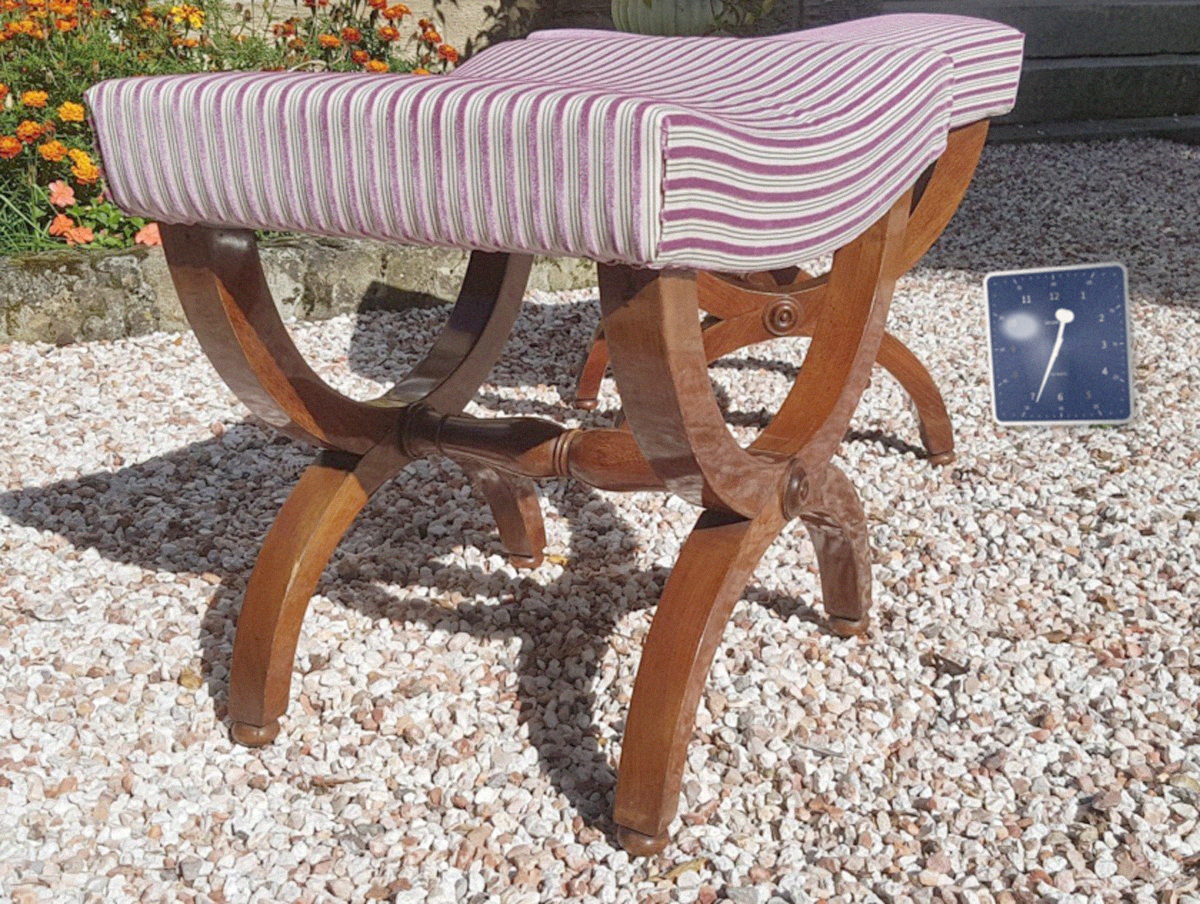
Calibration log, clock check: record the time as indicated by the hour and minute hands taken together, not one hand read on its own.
12:34
